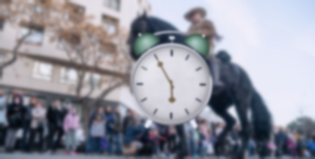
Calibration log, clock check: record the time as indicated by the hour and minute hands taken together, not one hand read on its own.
5:55
